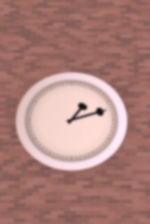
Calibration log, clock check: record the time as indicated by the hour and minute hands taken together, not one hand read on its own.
1:12
